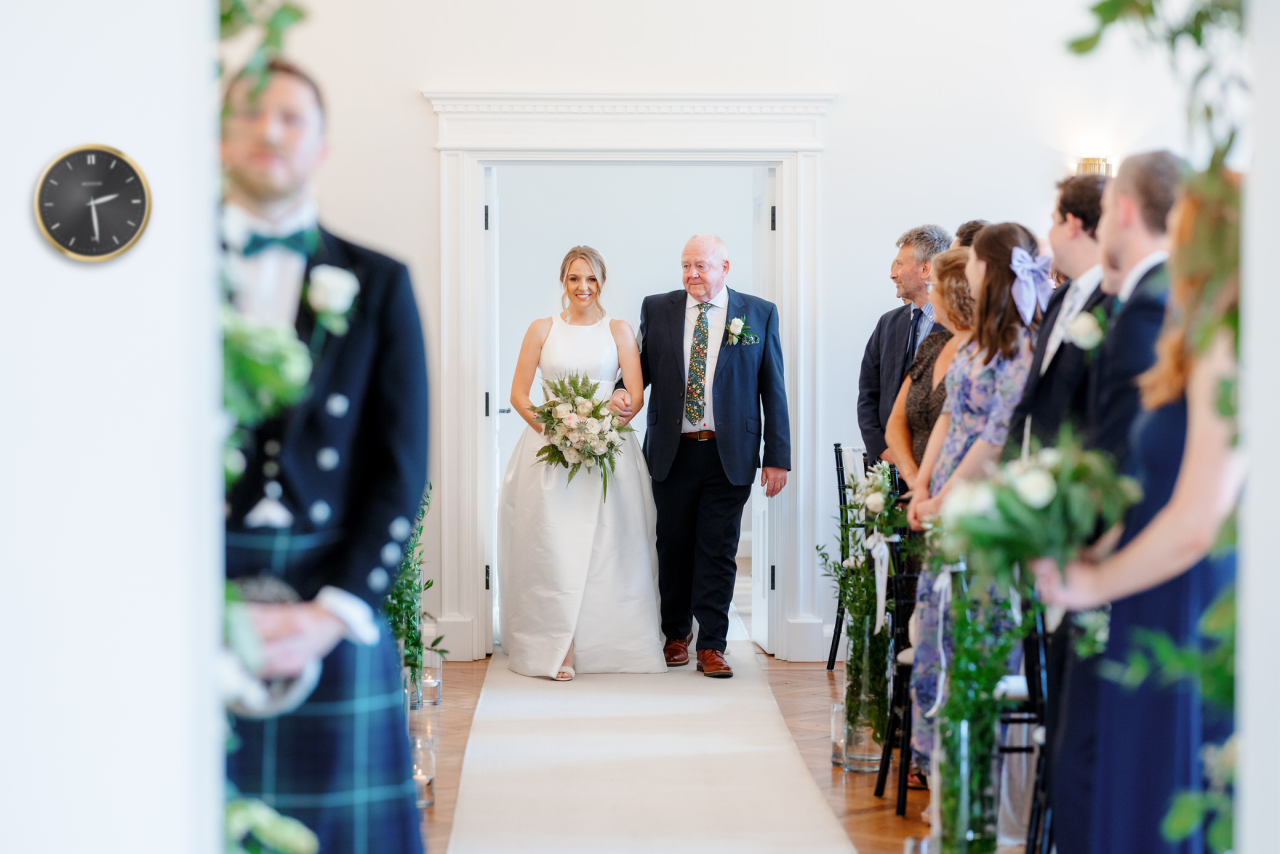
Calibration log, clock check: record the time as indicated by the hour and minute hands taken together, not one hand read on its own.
2:29
